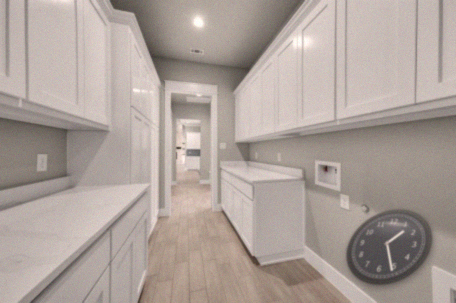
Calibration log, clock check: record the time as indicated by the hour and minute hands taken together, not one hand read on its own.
1:26
